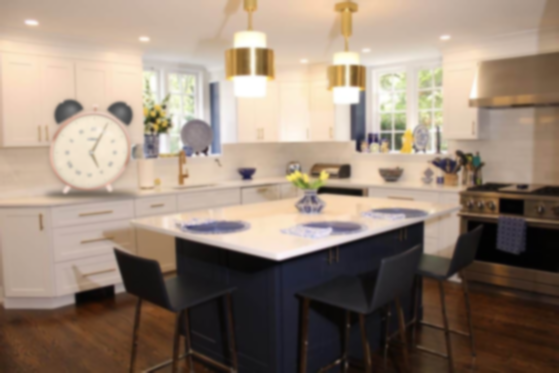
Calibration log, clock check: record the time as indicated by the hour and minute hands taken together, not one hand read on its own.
5:04
